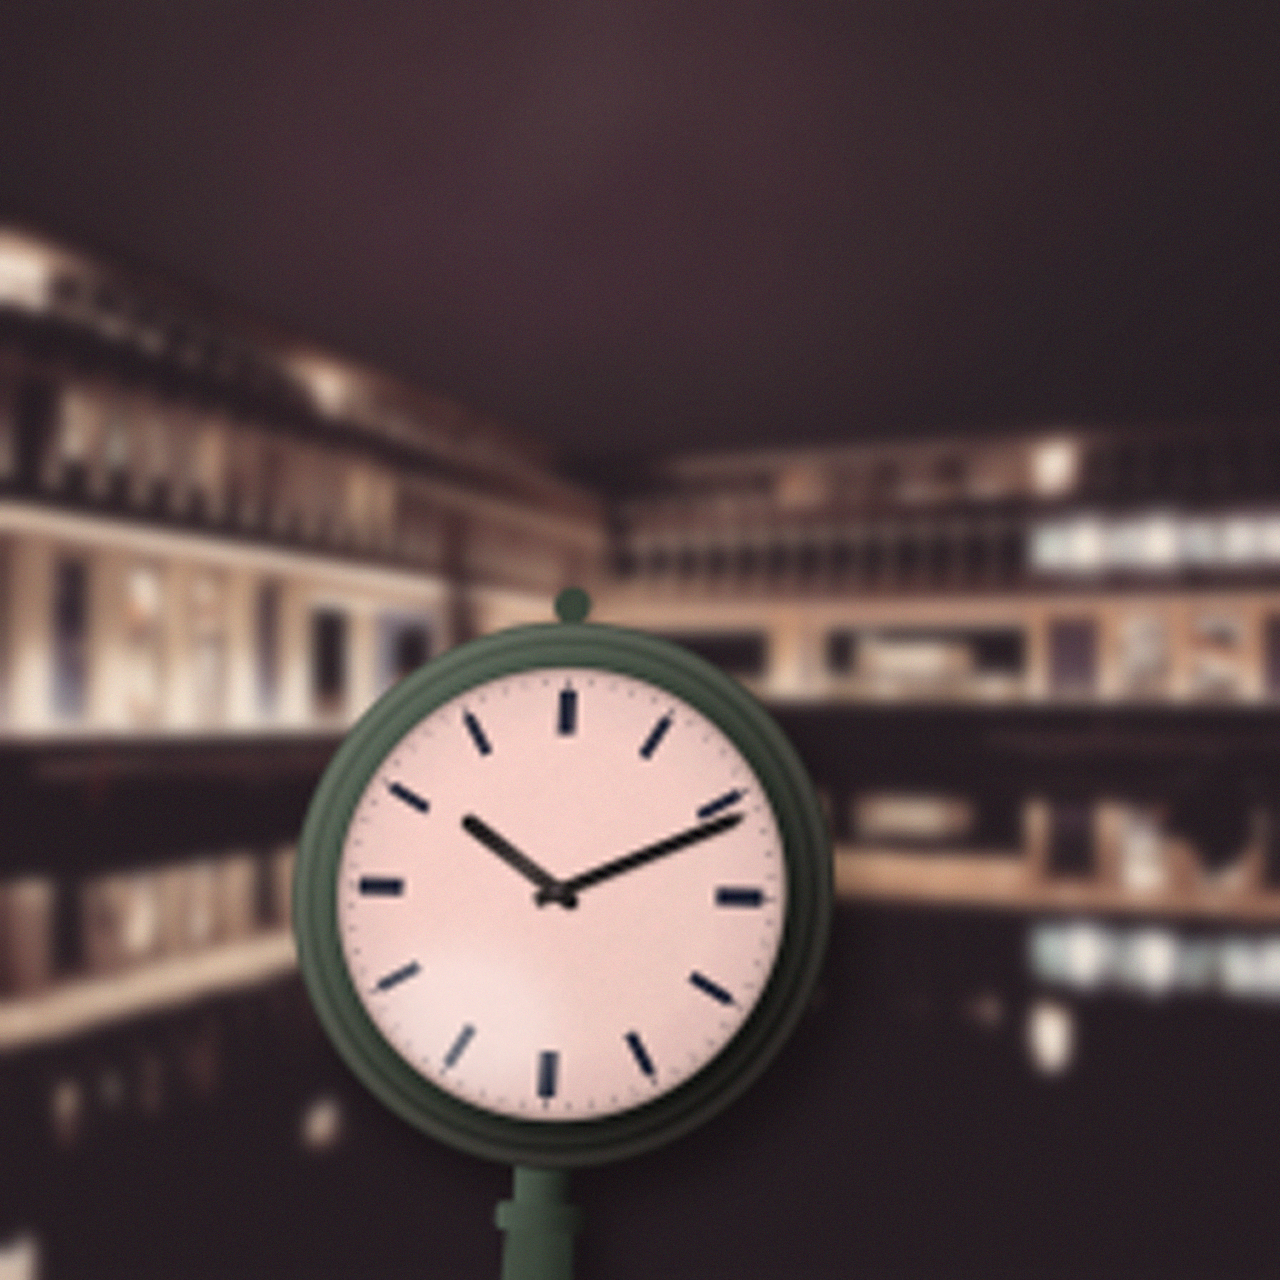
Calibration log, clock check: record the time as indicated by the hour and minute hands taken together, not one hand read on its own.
10:11
